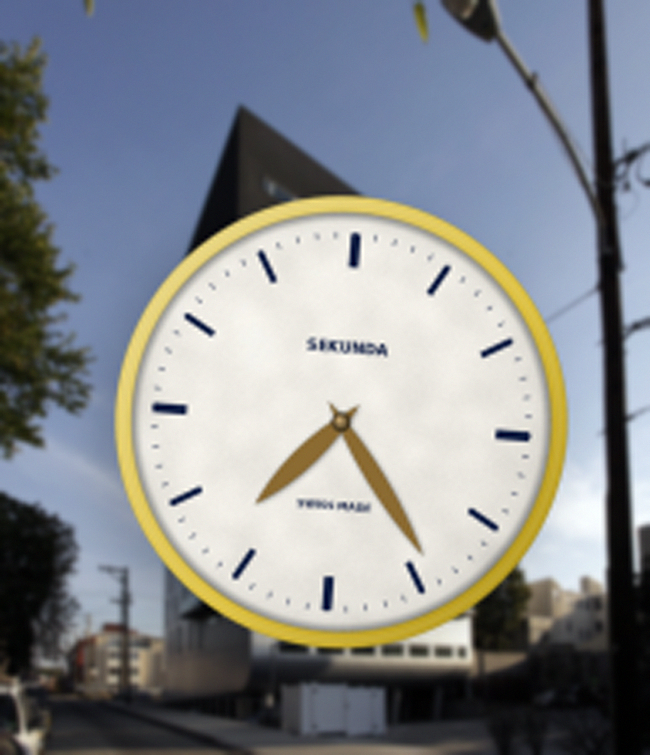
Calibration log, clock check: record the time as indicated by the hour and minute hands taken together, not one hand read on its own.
7:24
